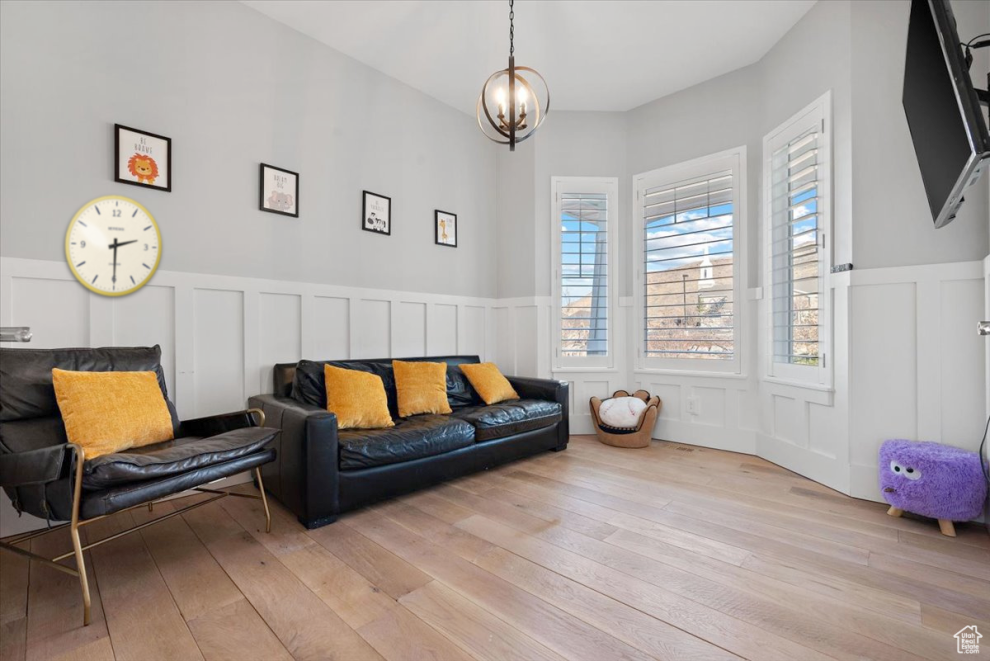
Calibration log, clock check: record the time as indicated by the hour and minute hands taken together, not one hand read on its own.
2:30
